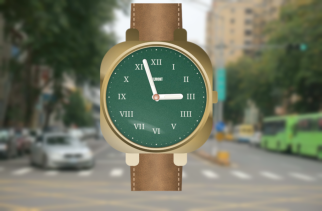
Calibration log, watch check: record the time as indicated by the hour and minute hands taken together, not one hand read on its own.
2:57
